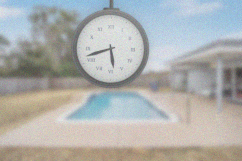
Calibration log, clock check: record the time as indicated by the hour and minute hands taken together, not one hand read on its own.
5:42
